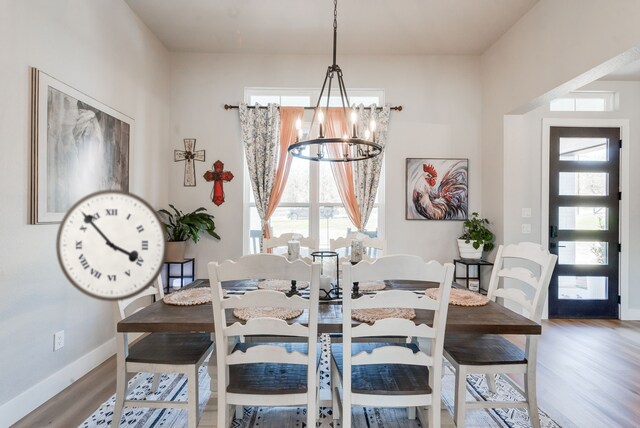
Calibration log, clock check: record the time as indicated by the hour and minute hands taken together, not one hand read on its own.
3:53
